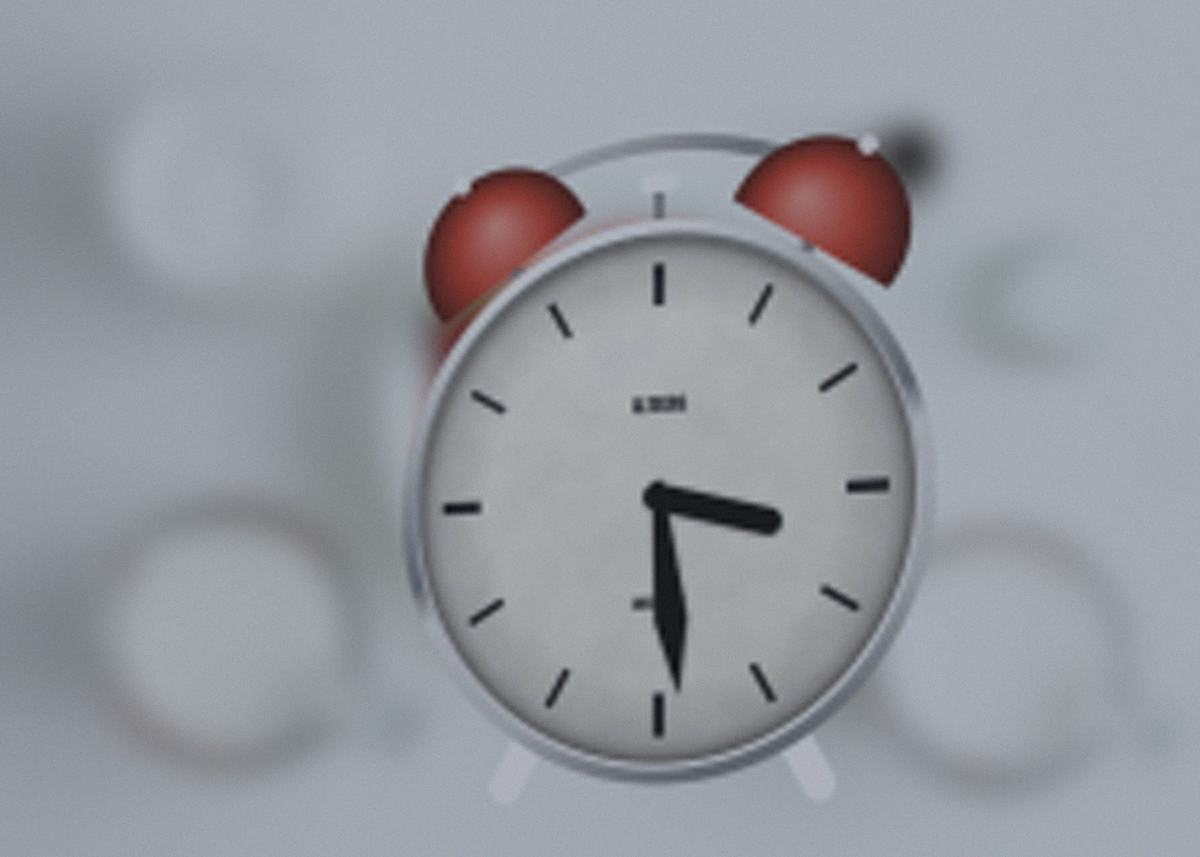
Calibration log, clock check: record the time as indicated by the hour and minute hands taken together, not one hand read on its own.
3:29
